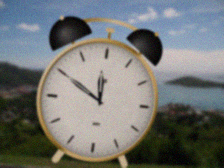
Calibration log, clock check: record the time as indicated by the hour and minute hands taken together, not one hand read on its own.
11:50
